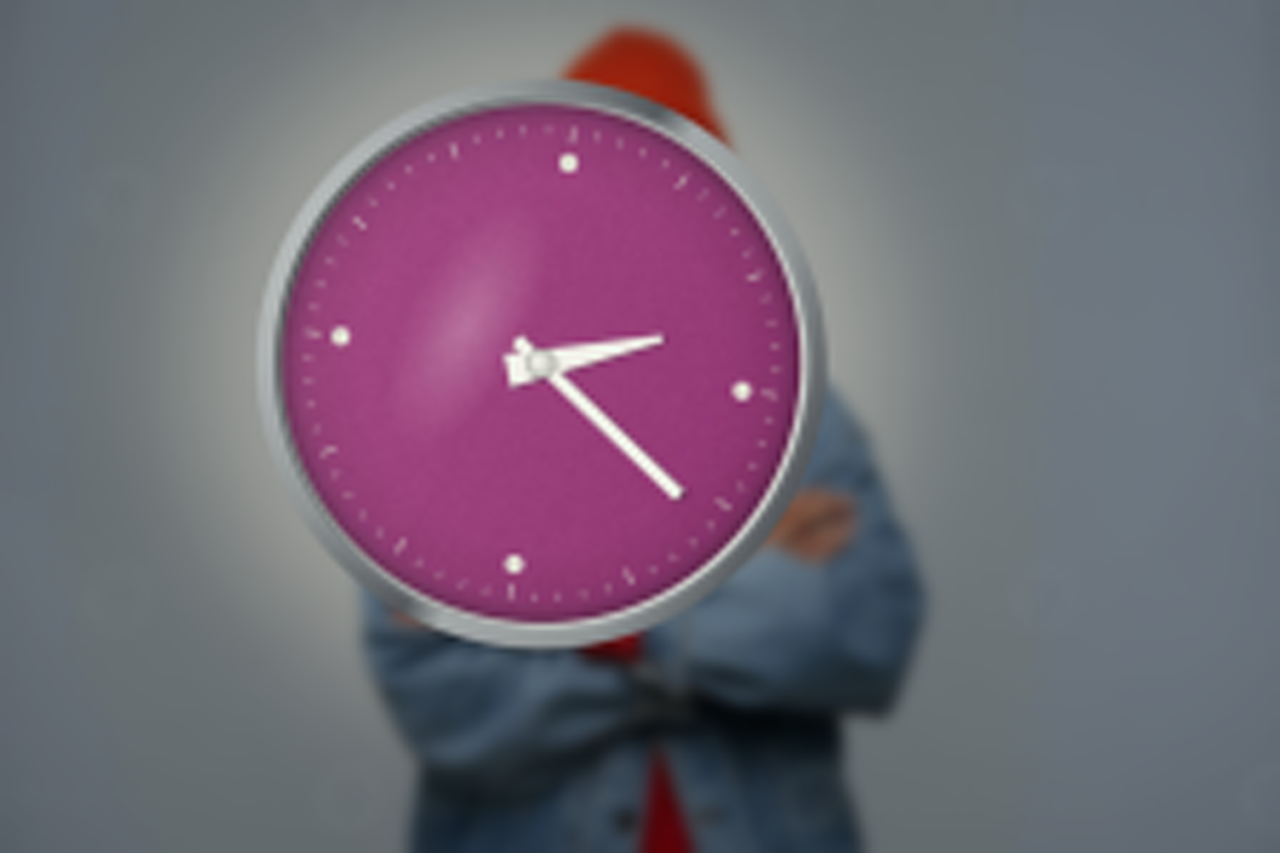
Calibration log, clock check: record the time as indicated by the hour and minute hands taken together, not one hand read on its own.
2:21
